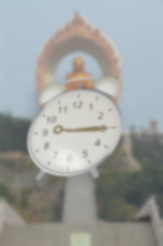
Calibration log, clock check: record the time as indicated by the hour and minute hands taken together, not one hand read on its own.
9:15
